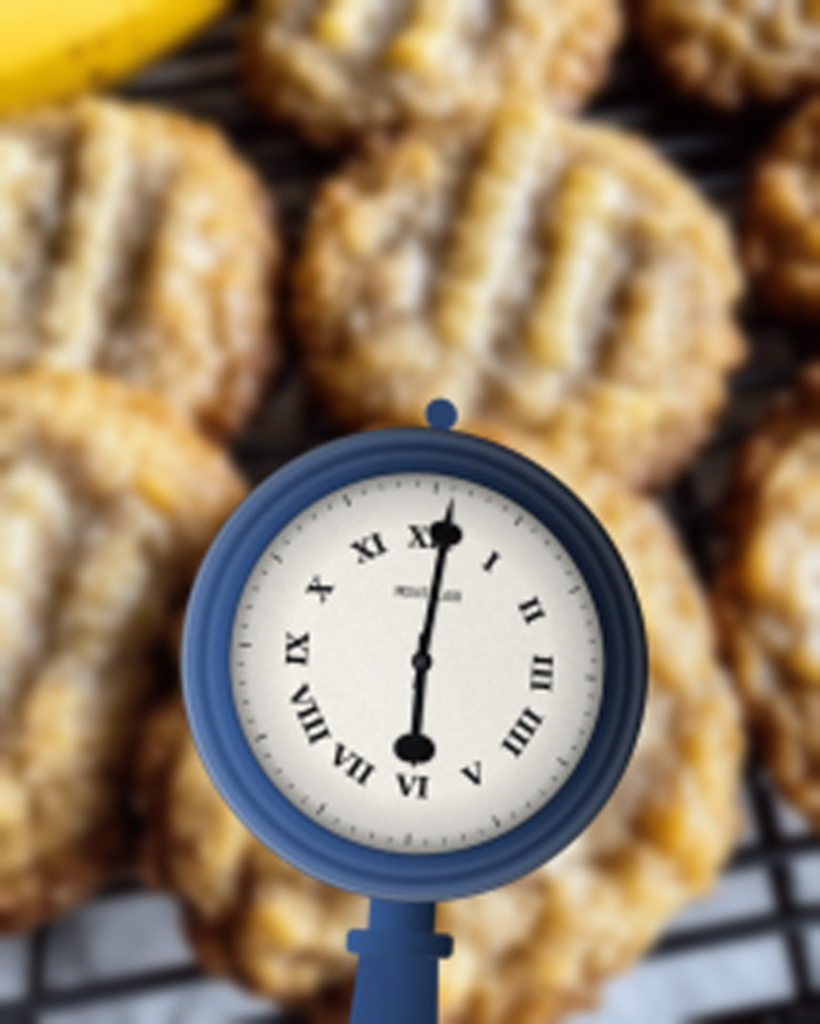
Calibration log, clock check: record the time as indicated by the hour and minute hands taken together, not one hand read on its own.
6:01
